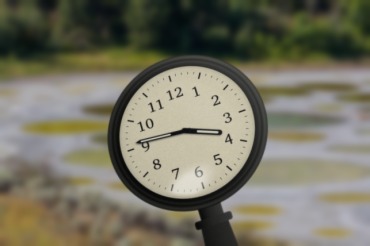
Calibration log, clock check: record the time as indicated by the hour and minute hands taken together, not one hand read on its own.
3:46
